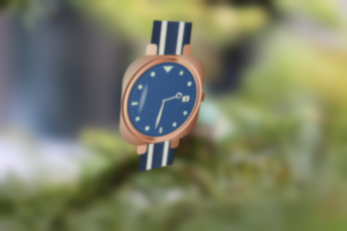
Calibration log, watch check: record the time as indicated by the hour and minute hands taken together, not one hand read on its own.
2:32
